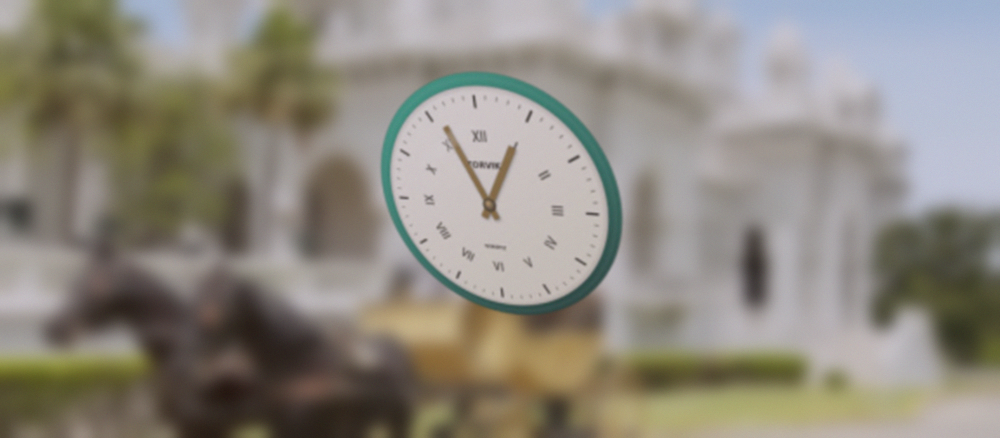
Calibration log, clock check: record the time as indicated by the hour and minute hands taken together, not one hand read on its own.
12:56
